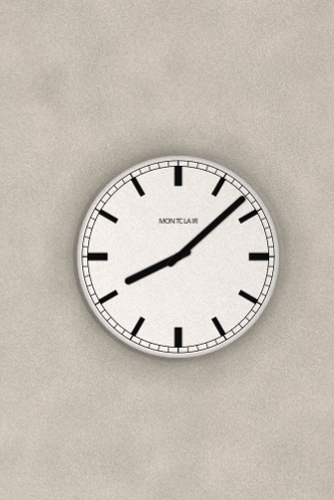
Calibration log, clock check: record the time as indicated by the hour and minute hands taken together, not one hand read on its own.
8:08
